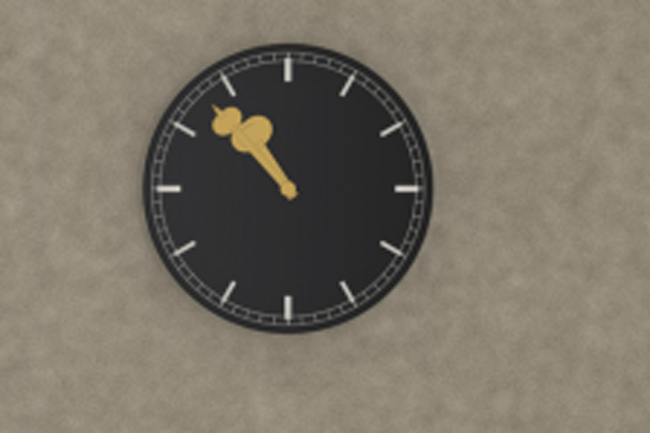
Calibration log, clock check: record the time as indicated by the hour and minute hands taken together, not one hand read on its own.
10:53
